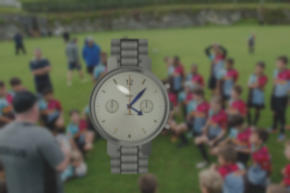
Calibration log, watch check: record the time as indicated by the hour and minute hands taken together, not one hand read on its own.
4:07
